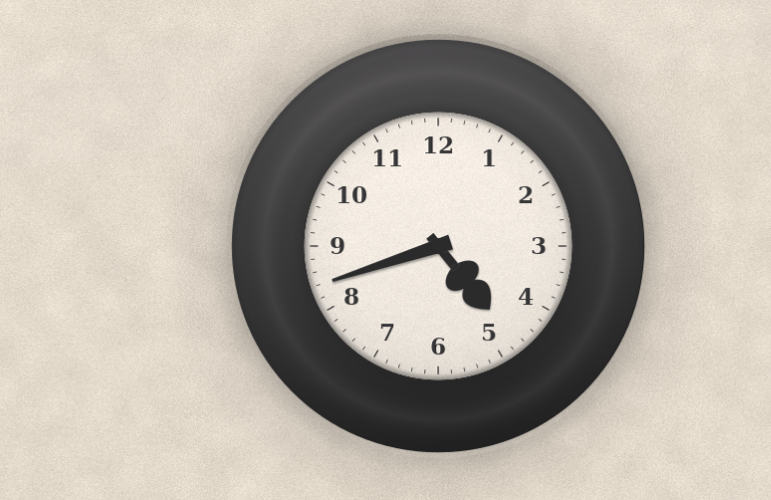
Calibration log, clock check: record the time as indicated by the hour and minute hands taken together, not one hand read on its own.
4:42
